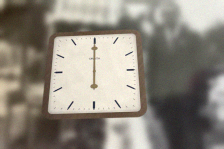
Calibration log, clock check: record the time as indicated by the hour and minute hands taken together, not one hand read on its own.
6:00
